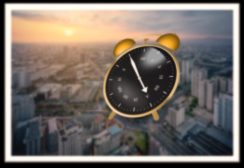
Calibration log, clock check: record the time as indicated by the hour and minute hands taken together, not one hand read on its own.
4:55
